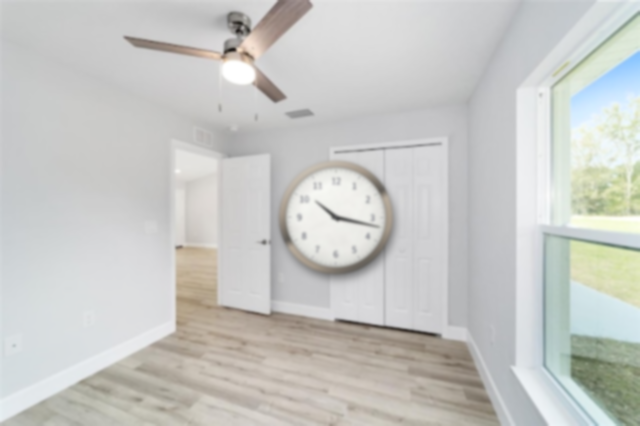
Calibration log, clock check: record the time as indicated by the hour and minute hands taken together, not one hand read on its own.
10:17
